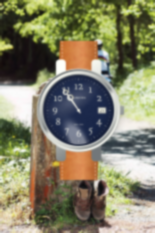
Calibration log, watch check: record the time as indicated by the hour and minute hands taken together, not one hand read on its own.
10:54
